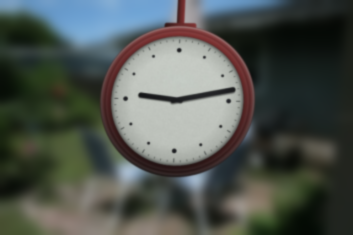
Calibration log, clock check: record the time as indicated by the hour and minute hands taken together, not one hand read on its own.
9:13
